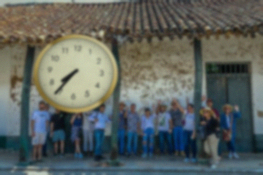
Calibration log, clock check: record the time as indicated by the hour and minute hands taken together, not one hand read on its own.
7:36
